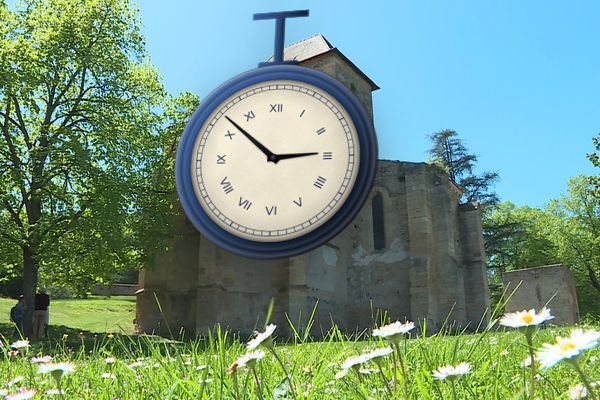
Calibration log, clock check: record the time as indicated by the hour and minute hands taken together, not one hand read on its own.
2:52
